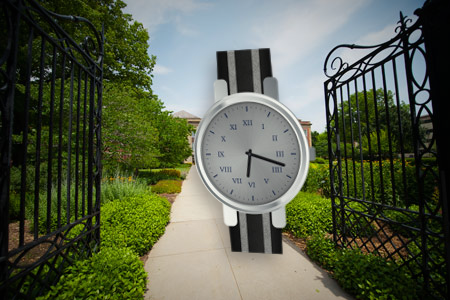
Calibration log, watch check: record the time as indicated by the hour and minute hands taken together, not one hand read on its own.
6:18
